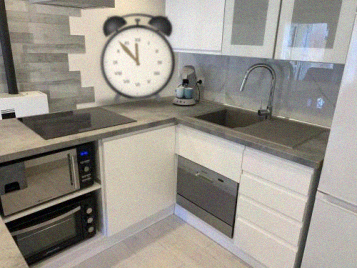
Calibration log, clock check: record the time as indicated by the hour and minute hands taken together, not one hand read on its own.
11:53
